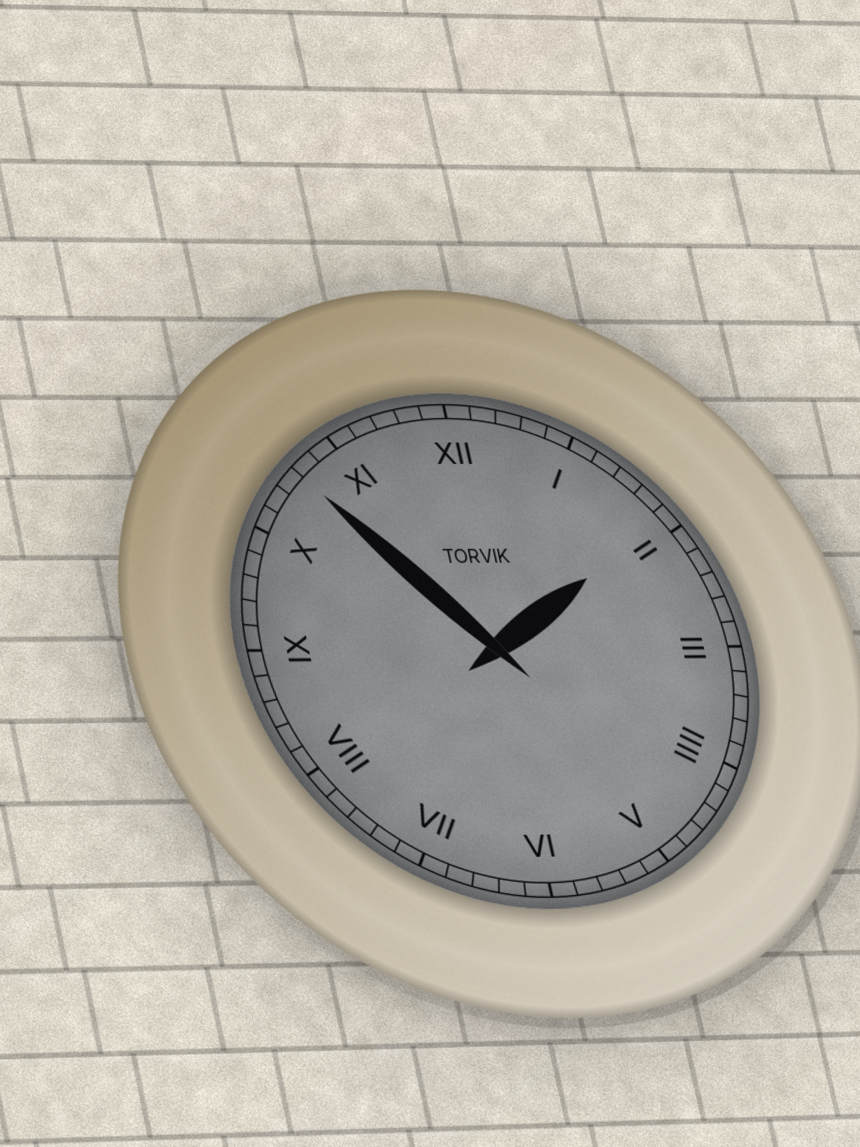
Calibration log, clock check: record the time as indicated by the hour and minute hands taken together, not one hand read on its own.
1:53
